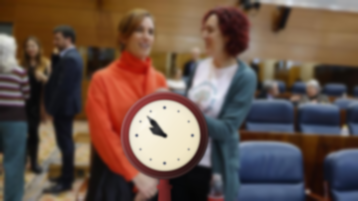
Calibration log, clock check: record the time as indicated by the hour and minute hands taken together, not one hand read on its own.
9:53
